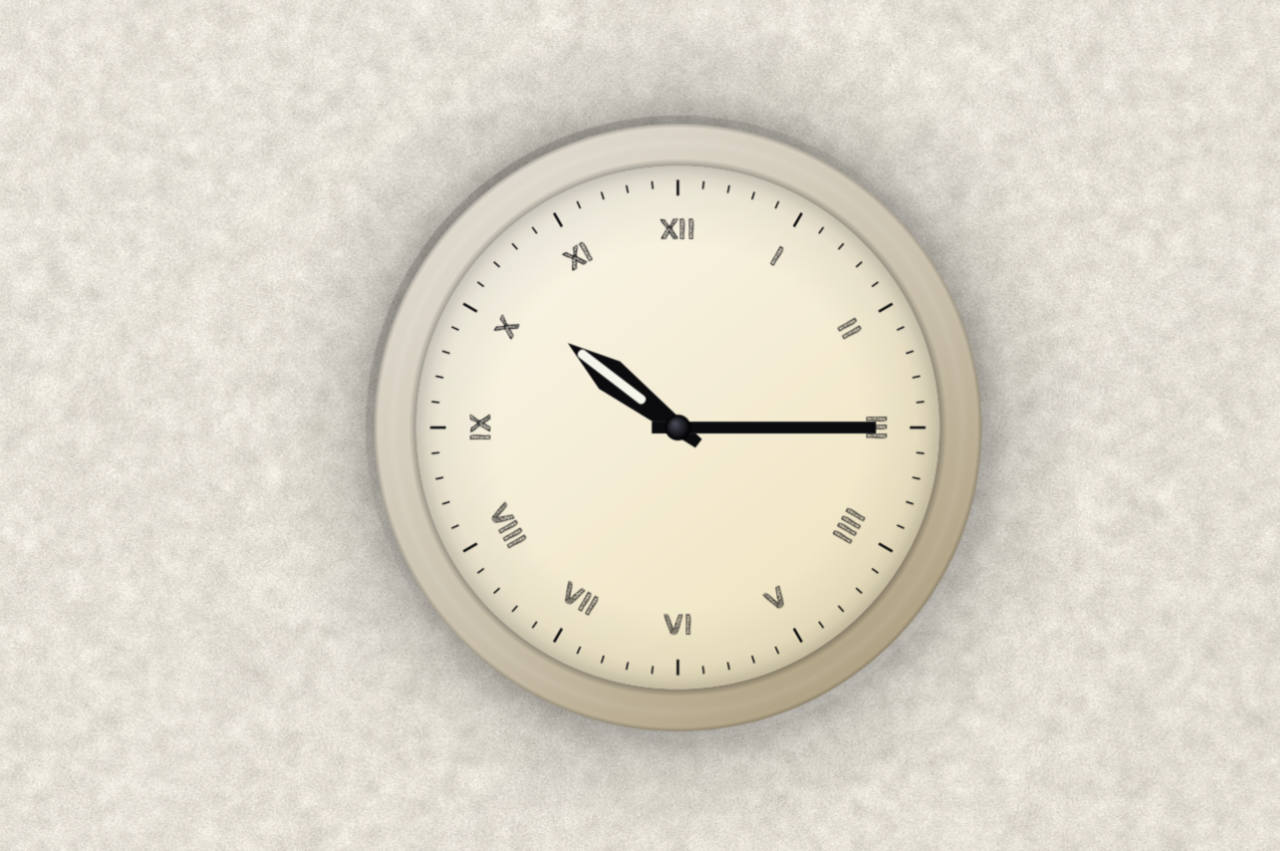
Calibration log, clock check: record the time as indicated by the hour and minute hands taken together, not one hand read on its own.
10:15
